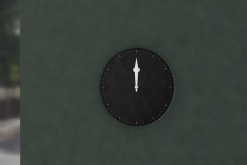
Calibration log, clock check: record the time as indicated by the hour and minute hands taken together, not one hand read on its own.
12:00
